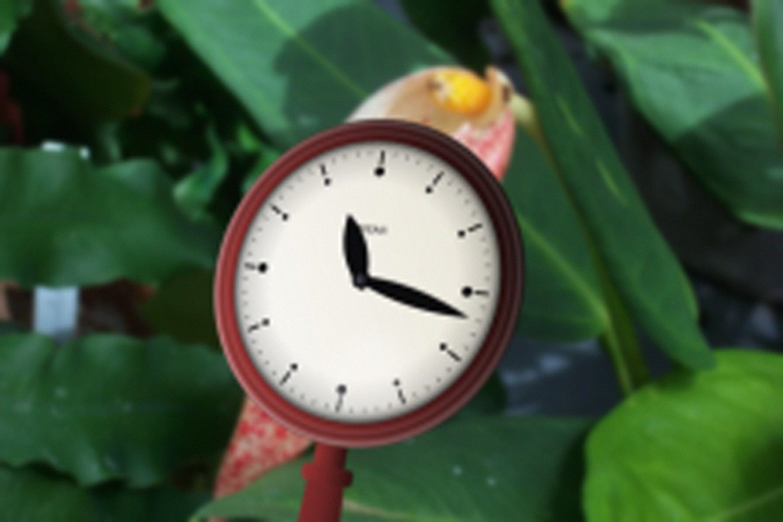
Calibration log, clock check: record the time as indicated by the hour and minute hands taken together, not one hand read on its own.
11:17
